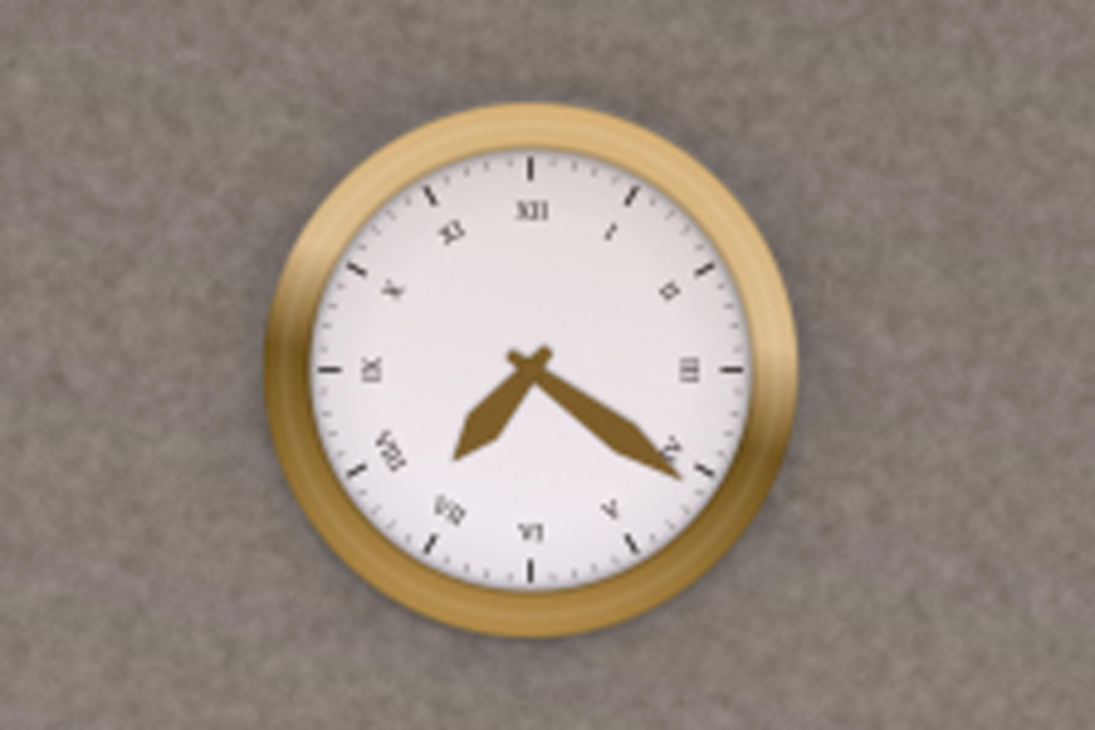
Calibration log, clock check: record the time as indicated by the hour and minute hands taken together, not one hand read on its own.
7:21
